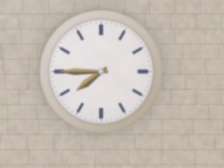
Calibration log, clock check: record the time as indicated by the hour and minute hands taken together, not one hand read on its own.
7:45
